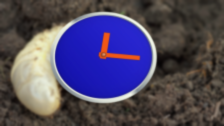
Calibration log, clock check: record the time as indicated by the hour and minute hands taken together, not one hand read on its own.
12:16
